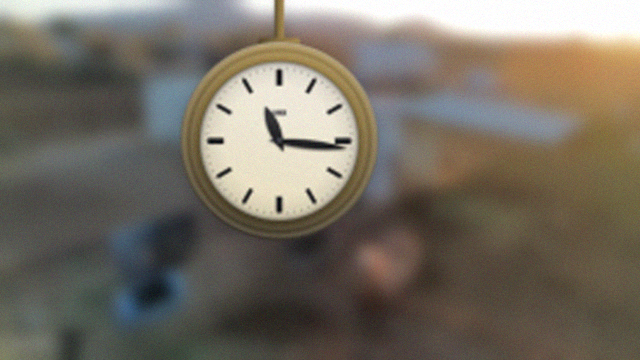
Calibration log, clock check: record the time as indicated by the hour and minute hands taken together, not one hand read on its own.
11:16
